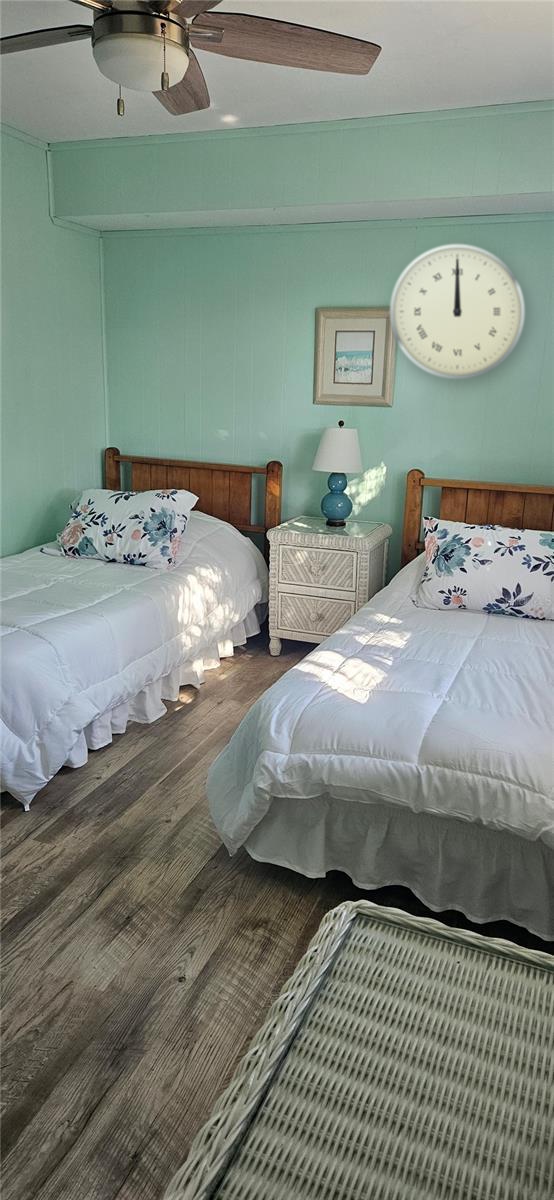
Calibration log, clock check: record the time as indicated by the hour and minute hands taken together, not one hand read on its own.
12:00
